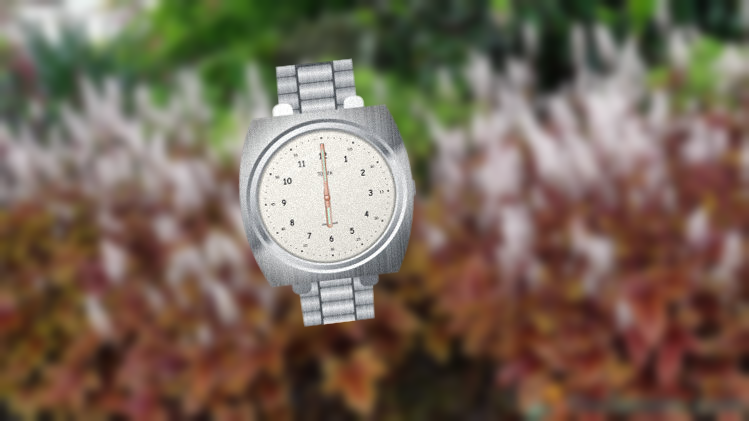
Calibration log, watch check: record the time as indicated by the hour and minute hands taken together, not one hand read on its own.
6:00
